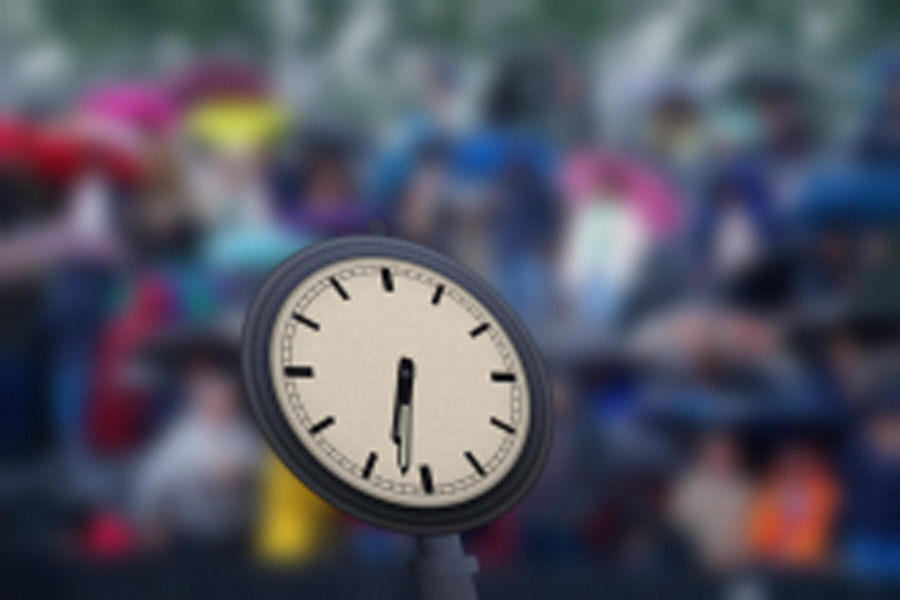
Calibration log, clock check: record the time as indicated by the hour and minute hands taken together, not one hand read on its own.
6:32
